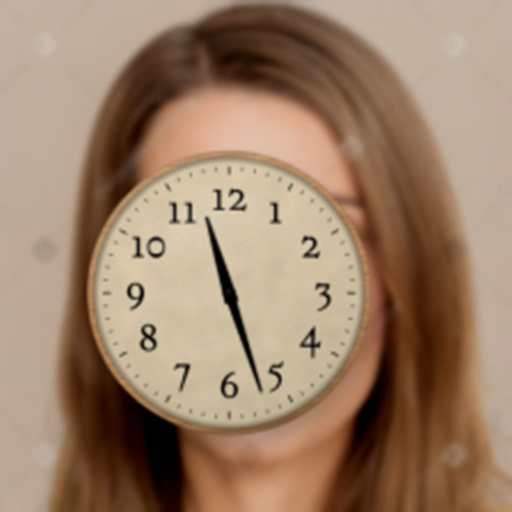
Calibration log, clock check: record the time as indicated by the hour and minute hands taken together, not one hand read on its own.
11:27
